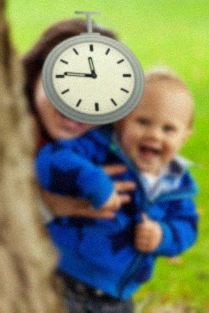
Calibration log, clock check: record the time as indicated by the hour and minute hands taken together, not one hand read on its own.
11:46
